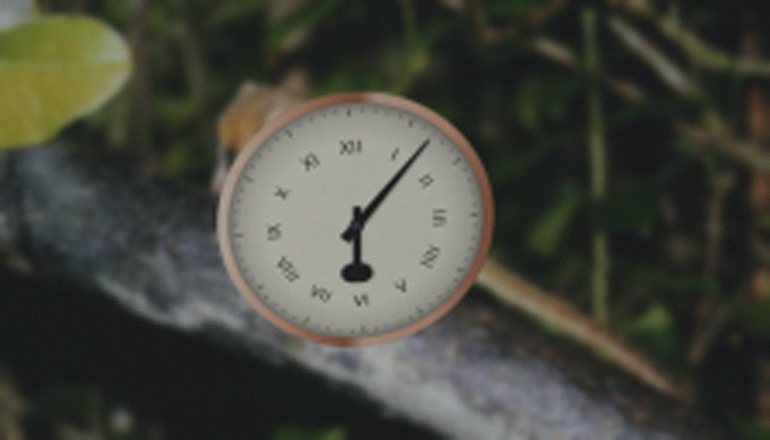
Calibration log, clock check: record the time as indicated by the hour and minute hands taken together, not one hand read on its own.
6:07
